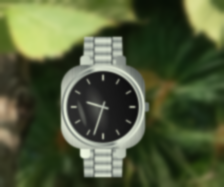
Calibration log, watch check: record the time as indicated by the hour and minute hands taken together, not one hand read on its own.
9:33
